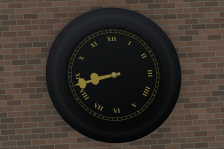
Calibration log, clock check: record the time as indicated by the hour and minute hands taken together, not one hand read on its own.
8:43
